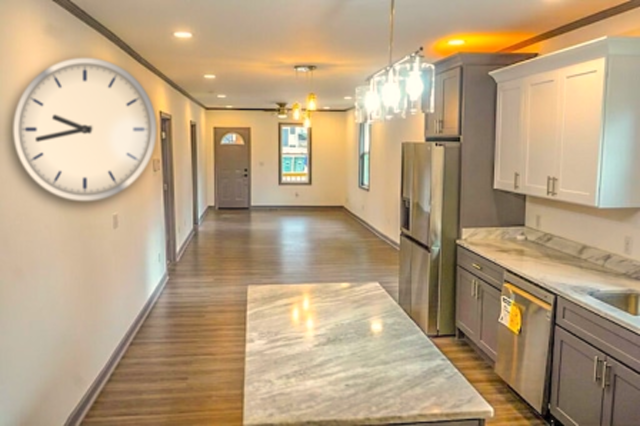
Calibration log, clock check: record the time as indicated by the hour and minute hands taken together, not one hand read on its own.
9:43
